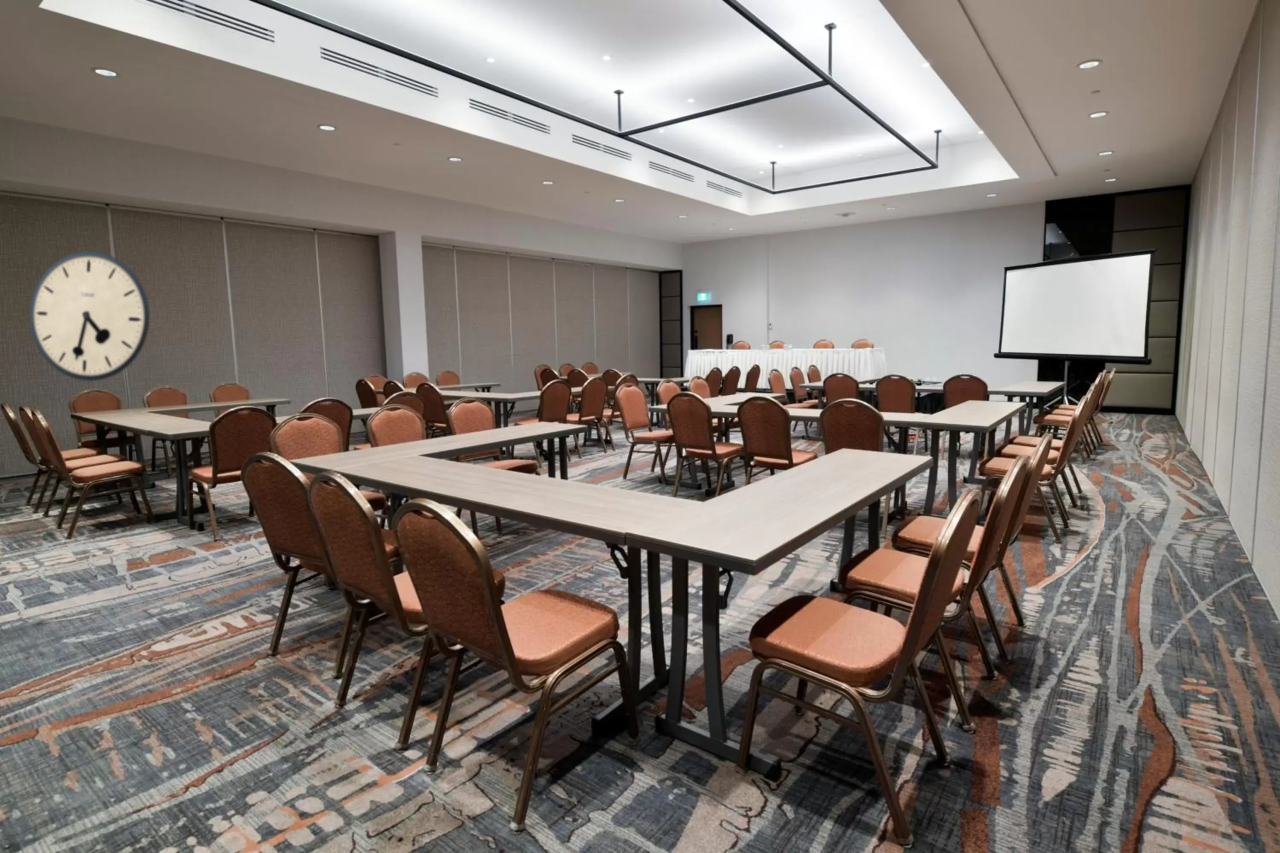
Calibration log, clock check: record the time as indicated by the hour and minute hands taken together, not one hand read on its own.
4:32
